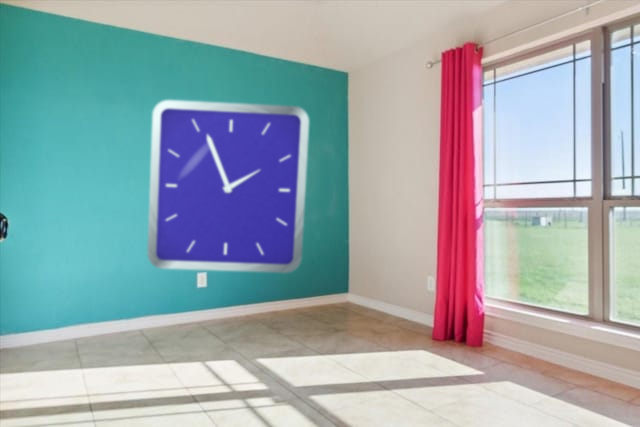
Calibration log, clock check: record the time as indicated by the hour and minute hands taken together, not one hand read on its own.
1:56
